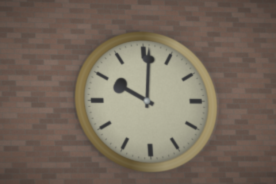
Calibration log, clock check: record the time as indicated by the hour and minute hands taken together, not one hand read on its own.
10:01
